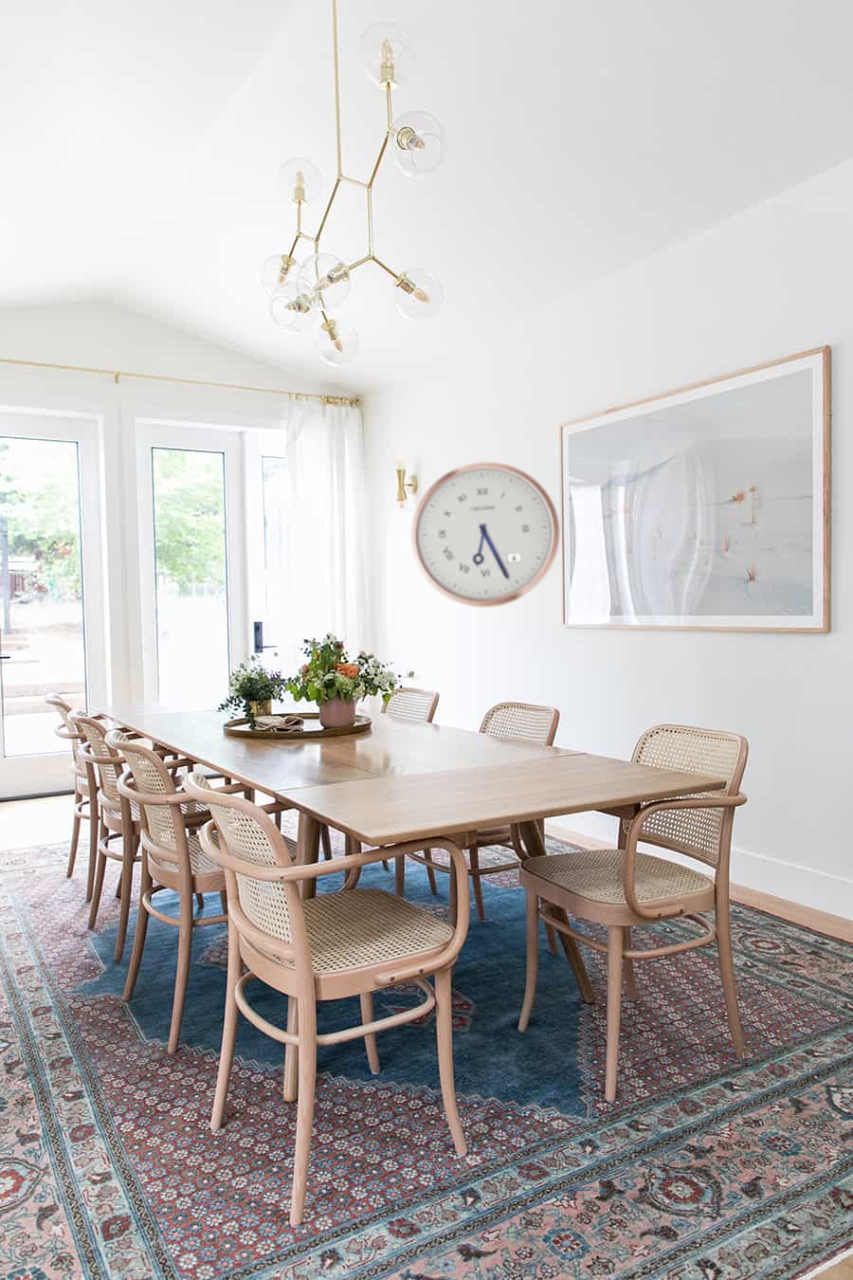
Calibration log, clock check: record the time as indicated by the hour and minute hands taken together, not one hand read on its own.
6:26
